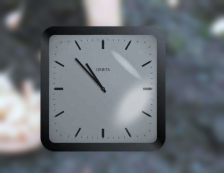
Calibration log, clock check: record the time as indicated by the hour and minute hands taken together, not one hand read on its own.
10:53
